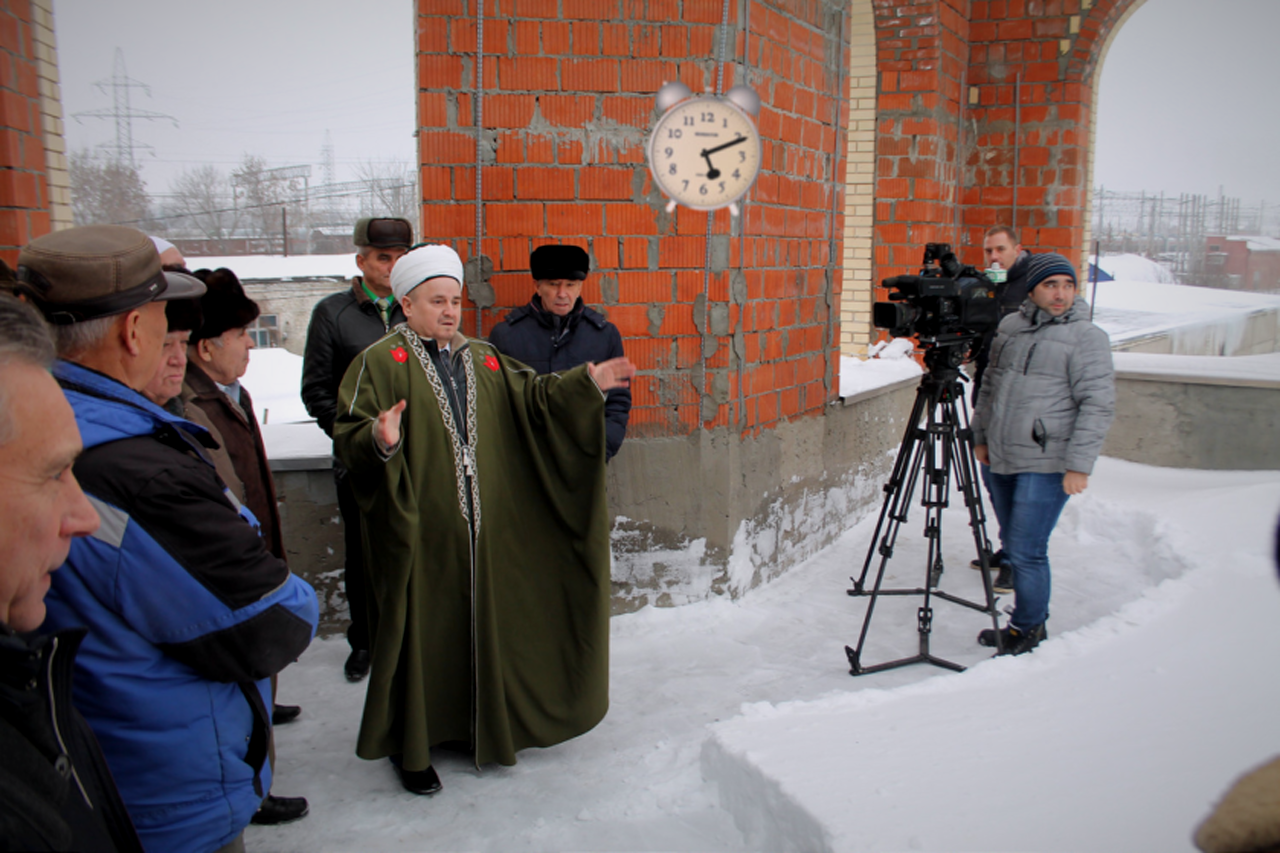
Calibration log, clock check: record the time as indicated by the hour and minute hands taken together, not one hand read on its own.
5:11
